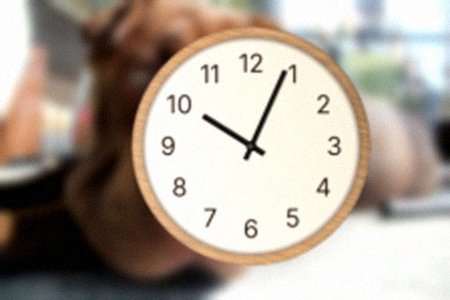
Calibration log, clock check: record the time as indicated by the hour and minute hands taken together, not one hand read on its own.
10:04
